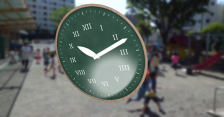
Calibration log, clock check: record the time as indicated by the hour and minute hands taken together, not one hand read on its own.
10:12
